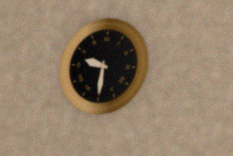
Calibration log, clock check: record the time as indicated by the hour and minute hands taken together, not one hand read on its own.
9:30
